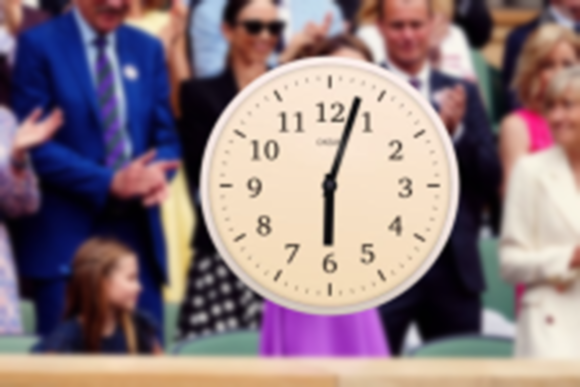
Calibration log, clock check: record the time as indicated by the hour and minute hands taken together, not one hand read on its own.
6:03
